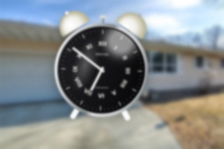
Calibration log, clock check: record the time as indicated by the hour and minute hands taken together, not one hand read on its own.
6:51
